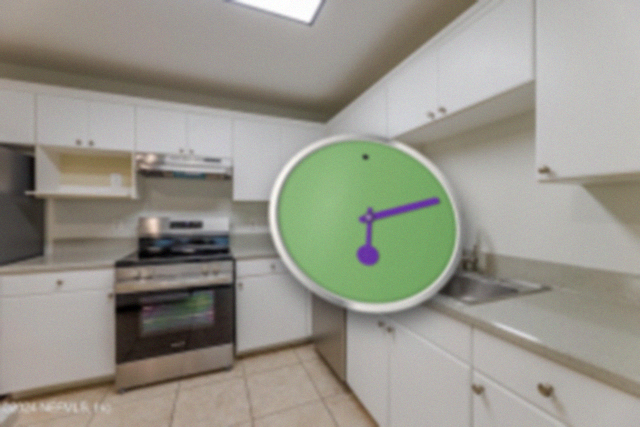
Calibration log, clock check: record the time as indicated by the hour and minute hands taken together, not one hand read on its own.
6:12
